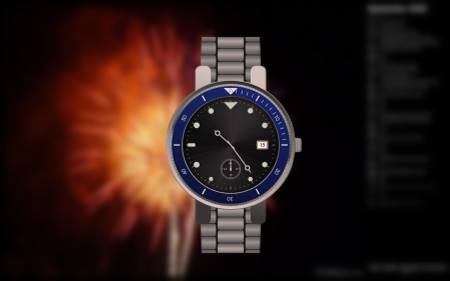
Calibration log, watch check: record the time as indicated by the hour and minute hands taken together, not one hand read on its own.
10:24
